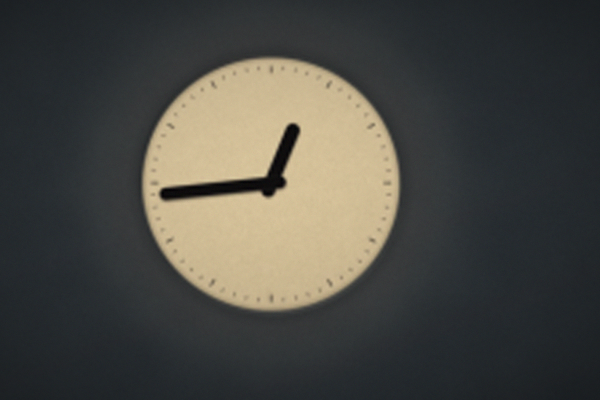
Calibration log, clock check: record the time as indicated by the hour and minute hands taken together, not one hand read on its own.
12:44
